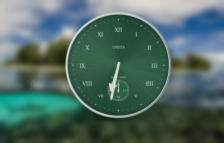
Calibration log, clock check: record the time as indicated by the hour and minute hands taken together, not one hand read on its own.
6:32
